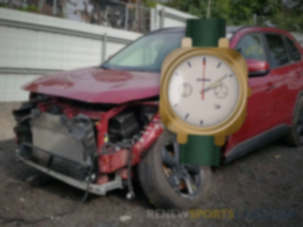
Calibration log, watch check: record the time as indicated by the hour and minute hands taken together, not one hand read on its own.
2:09
